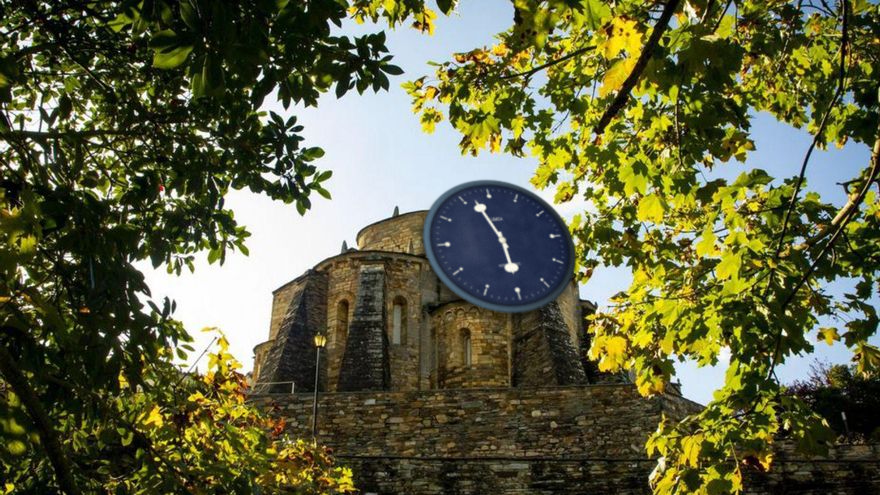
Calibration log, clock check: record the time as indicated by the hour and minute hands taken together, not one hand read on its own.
5:57
